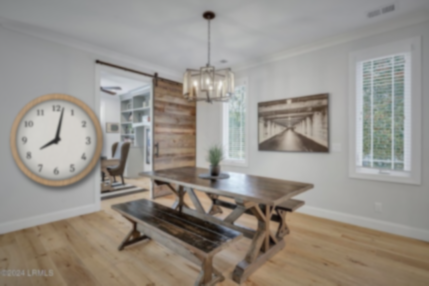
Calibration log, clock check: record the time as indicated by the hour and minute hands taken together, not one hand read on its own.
8:02
